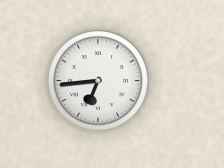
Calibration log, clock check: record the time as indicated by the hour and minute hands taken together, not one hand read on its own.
6:44
